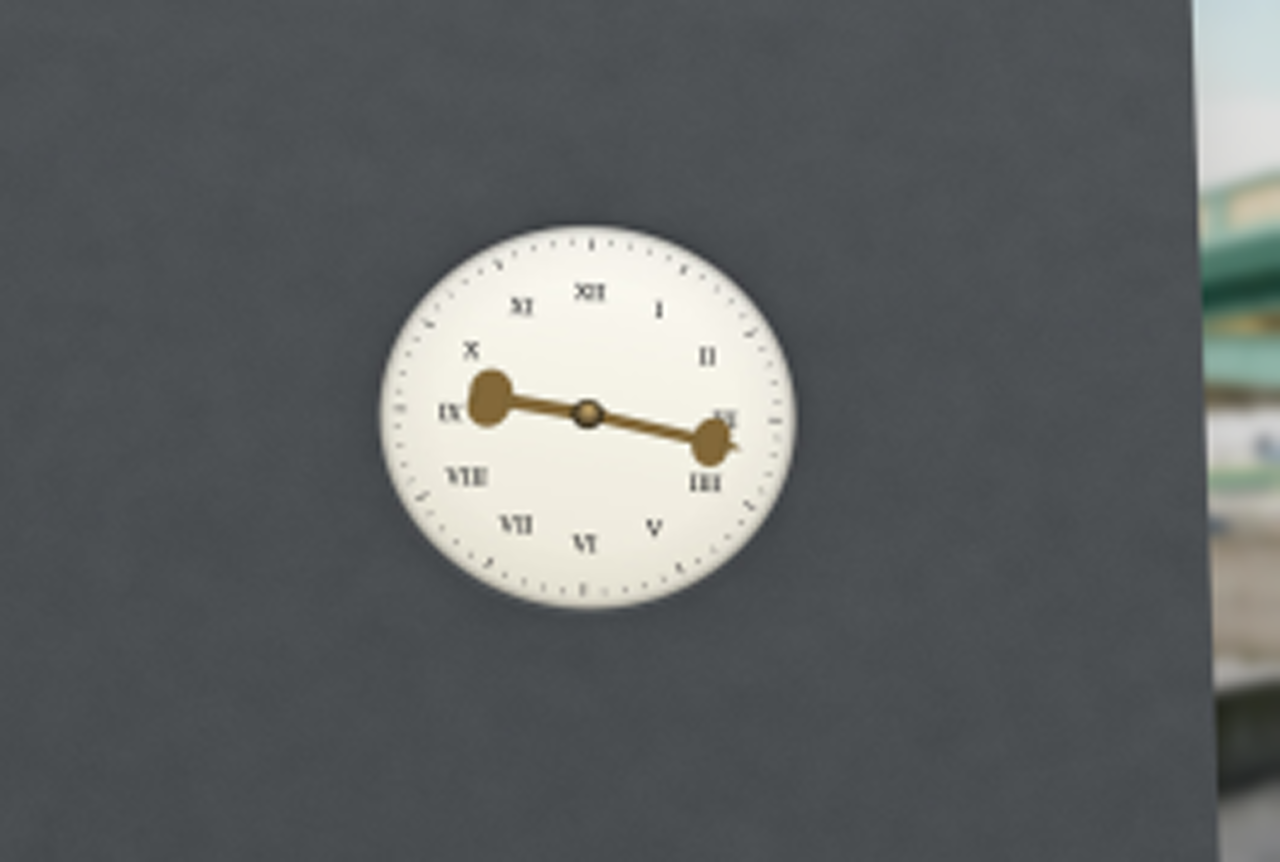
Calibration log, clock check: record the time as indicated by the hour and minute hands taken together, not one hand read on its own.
9:17
